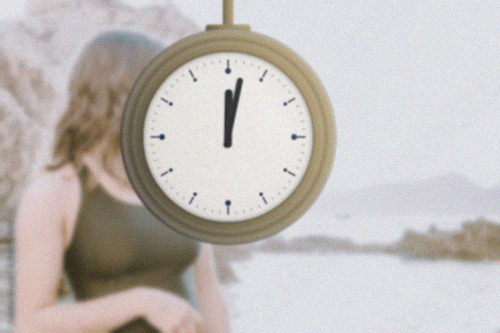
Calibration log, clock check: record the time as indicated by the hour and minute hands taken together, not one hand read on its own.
12:02
